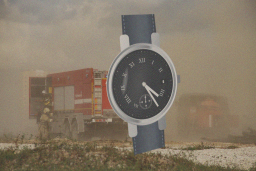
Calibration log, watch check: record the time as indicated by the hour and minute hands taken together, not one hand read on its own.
4:25
